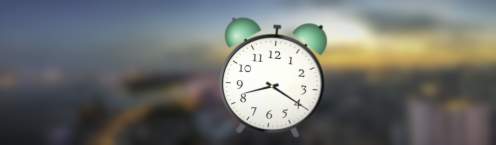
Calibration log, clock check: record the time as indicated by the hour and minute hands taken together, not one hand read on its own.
8:20
